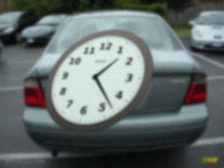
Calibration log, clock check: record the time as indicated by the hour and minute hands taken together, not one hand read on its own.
1:23
